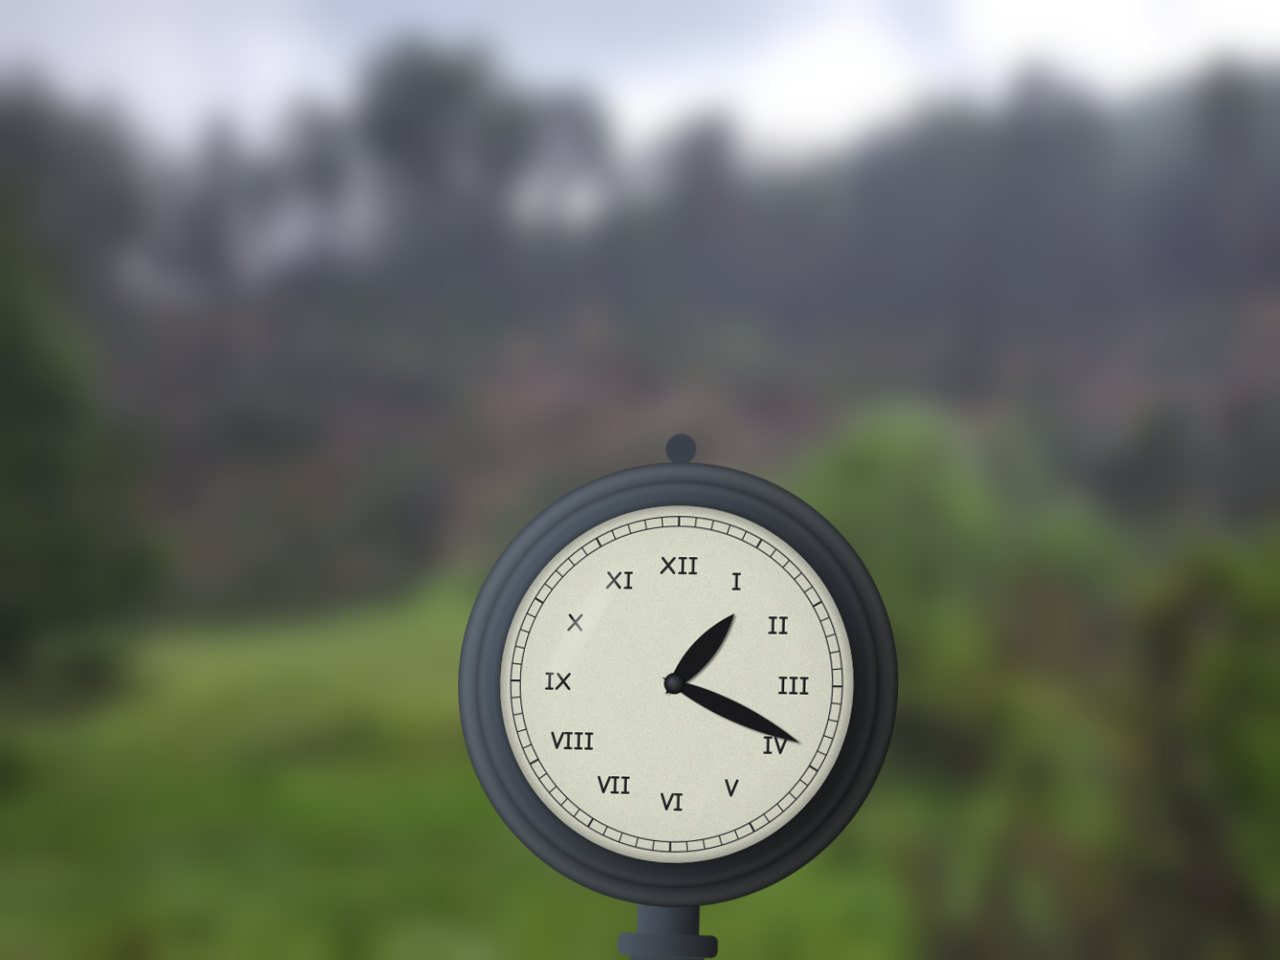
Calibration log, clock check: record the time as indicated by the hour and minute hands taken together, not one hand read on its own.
1:19
